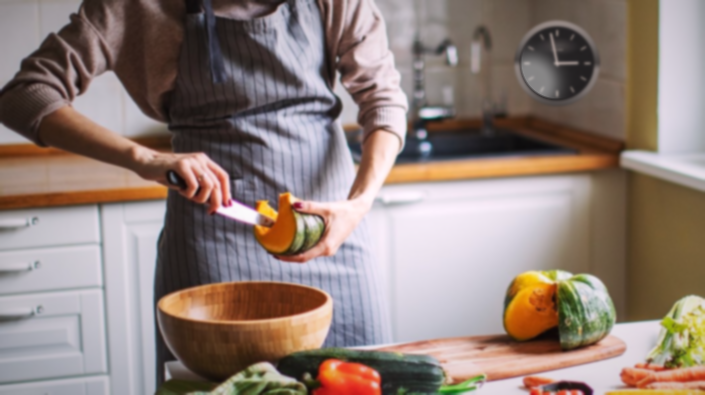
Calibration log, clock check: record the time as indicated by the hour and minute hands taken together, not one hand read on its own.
2:58
